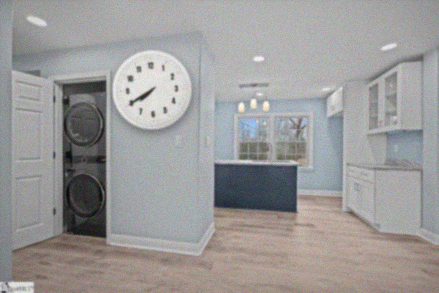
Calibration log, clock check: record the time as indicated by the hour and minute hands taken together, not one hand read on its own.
7:40
